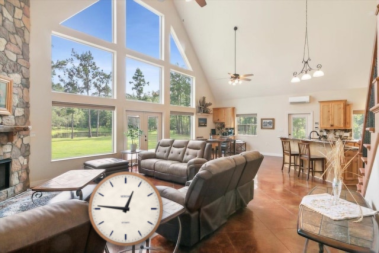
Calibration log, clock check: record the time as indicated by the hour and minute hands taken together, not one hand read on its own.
12:46
